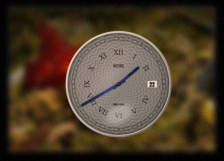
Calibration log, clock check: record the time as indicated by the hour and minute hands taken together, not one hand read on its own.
1:40
